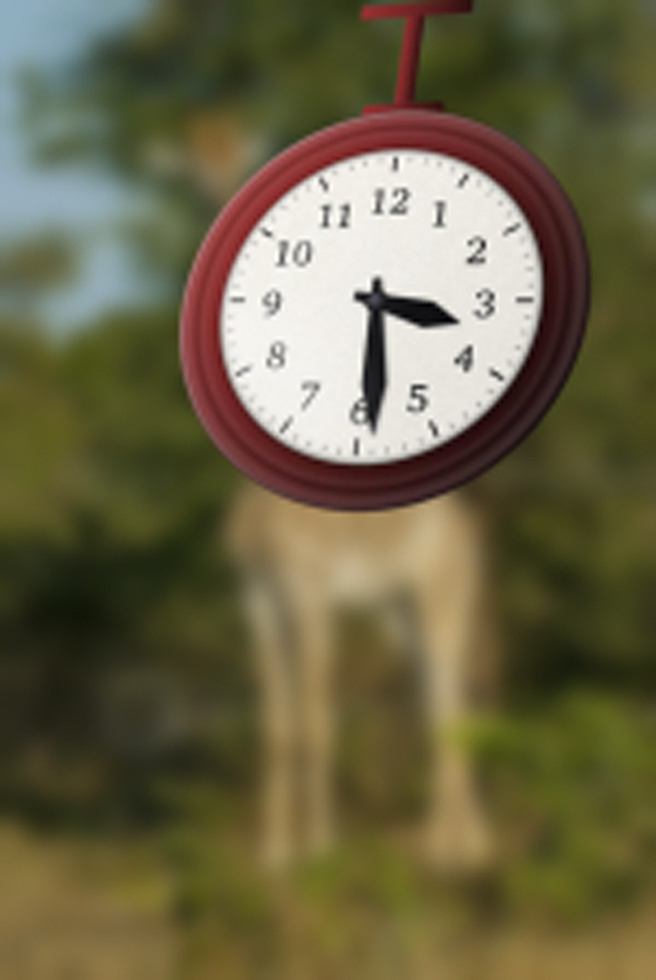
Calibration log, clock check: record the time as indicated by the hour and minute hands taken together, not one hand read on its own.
3:29
